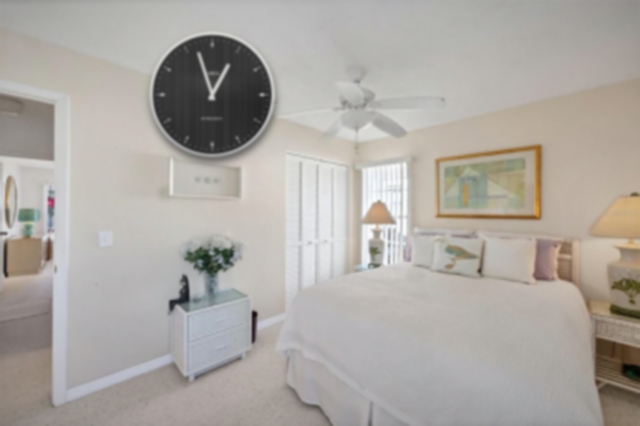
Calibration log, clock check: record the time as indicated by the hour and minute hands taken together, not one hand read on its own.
12:57
